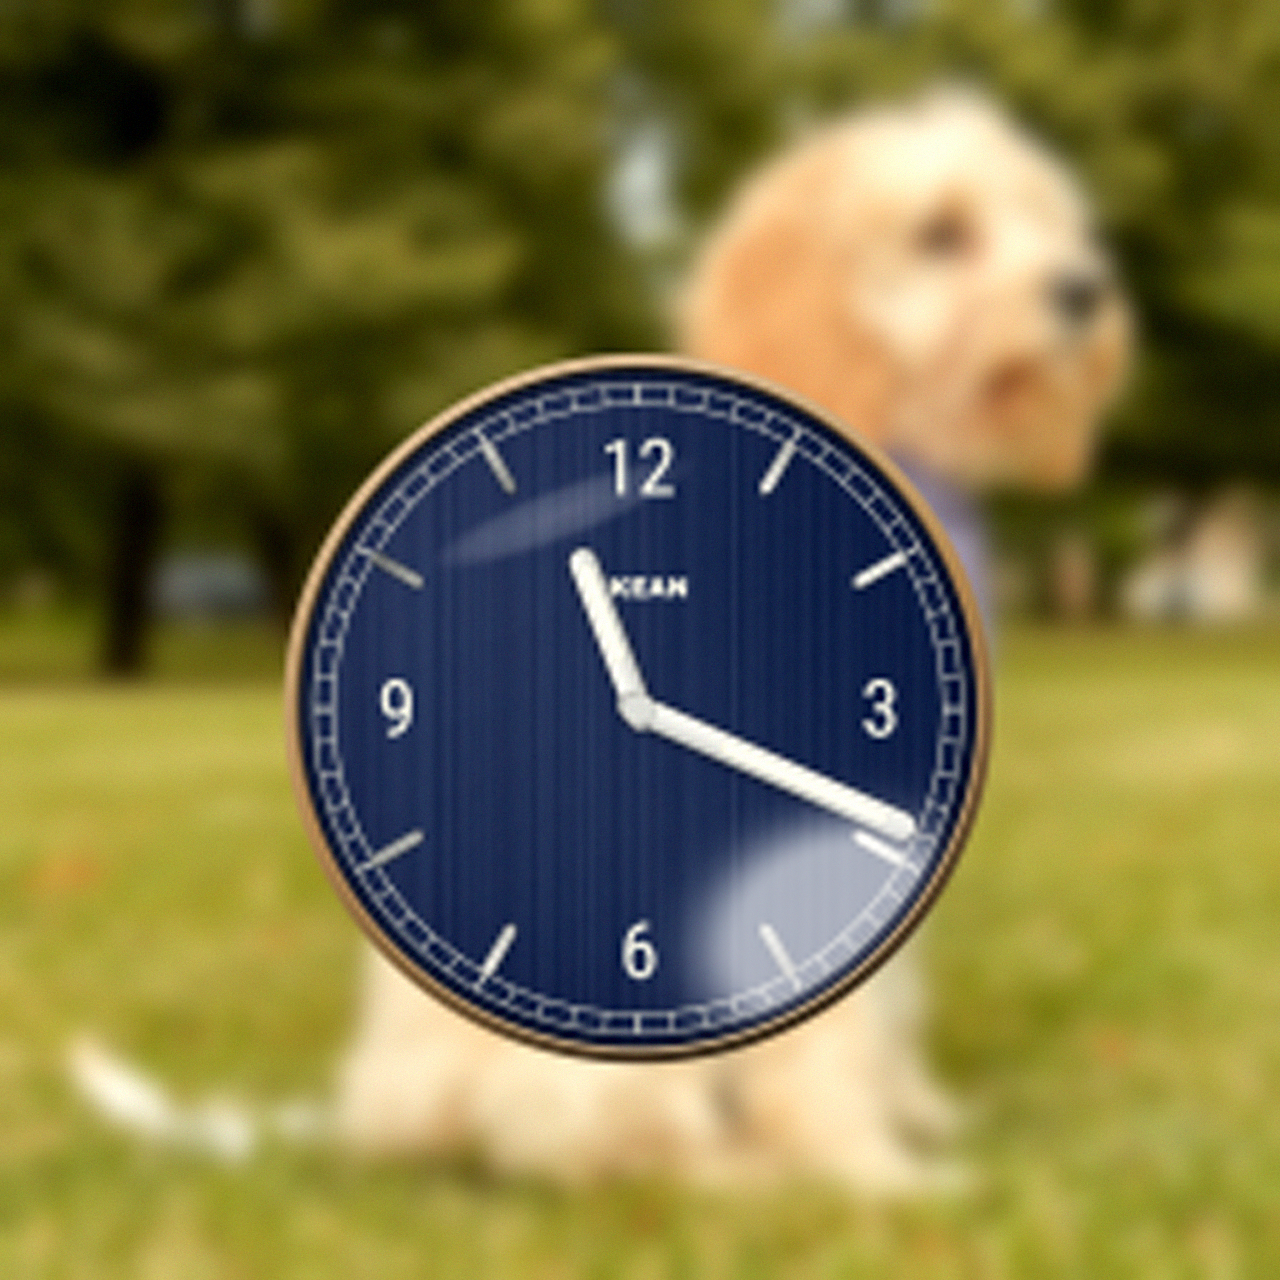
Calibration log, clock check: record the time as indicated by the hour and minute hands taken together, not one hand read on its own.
11:19
